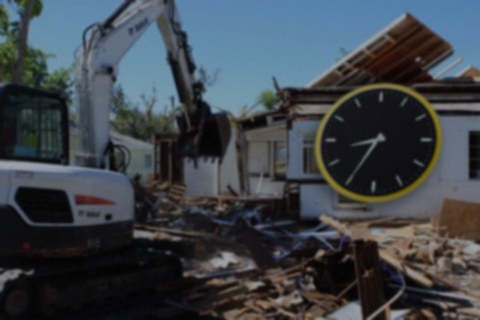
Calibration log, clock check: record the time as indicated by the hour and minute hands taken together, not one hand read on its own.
8:35
